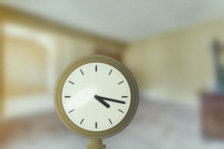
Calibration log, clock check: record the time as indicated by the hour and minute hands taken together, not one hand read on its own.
4:17
